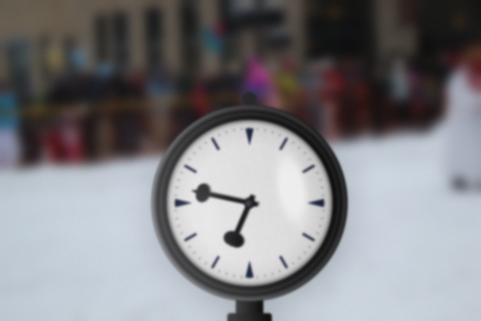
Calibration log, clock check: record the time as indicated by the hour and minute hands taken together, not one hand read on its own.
6:47
